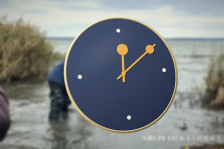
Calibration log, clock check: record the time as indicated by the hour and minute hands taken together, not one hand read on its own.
12:09
